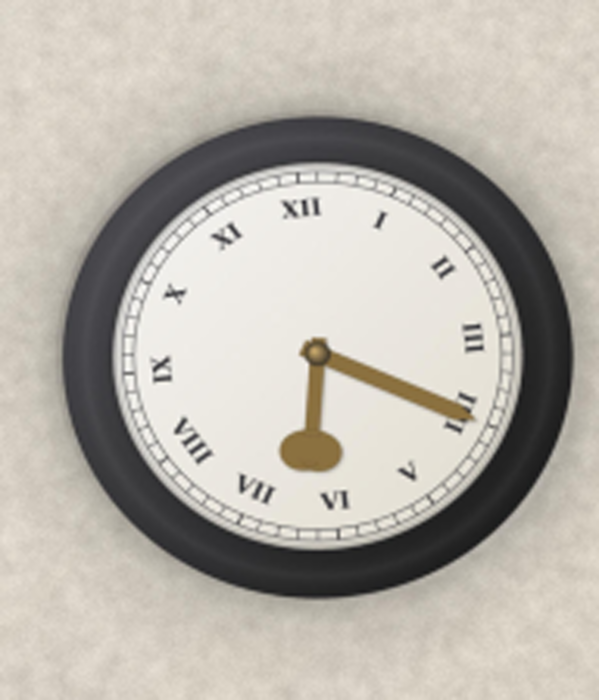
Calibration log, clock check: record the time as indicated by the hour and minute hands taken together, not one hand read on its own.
6:20
